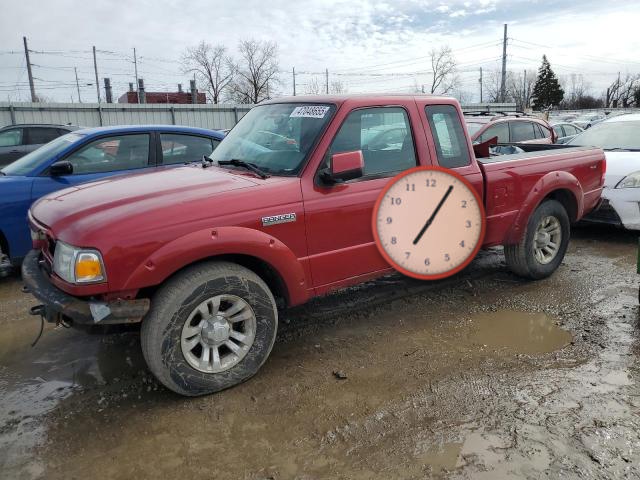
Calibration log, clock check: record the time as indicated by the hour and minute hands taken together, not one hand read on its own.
7:05
